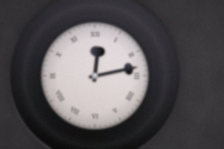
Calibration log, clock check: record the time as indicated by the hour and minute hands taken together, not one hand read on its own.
12:13
